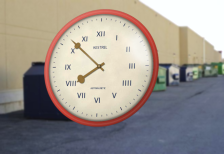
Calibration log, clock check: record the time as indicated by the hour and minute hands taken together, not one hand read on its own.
7:52
